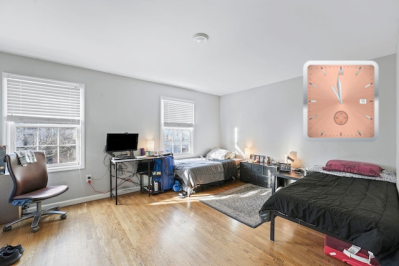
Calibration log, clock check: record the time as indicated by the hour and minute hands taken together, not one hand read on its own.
10:59
